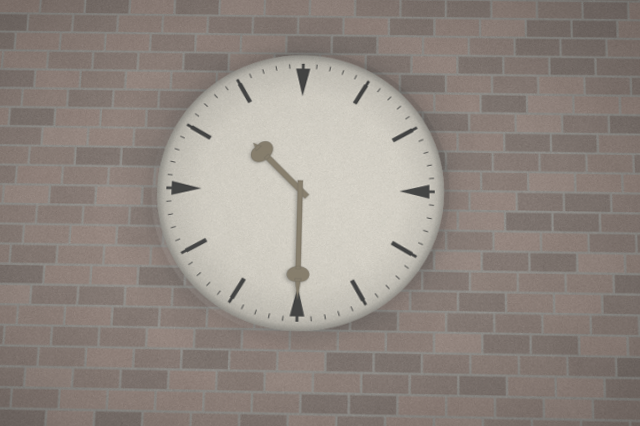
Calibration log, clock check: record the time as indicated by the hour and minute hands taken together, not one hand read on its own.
10:30
